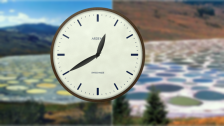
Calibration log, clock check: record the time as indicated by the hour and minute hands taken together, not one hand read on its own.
12:40
